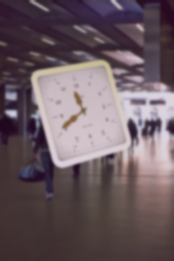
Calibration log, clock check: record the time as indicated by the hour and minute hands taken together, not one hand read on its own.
11:41
